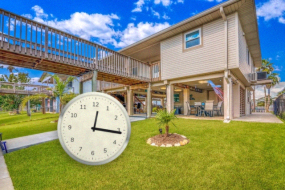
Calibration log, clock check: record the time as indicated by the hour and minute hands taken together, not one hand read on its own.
12:16
